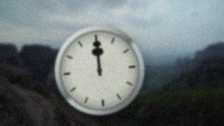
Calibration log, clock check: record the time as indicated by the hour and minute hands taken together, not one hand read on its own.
12:00
